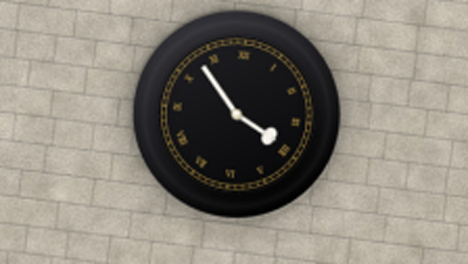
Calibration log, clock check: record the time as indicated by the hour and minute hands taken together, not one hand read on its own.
3:53
